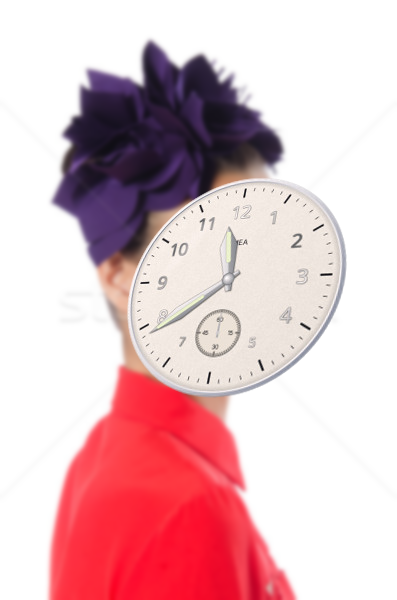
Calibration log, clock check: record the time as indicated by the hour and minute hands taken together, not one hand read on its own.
11:39
